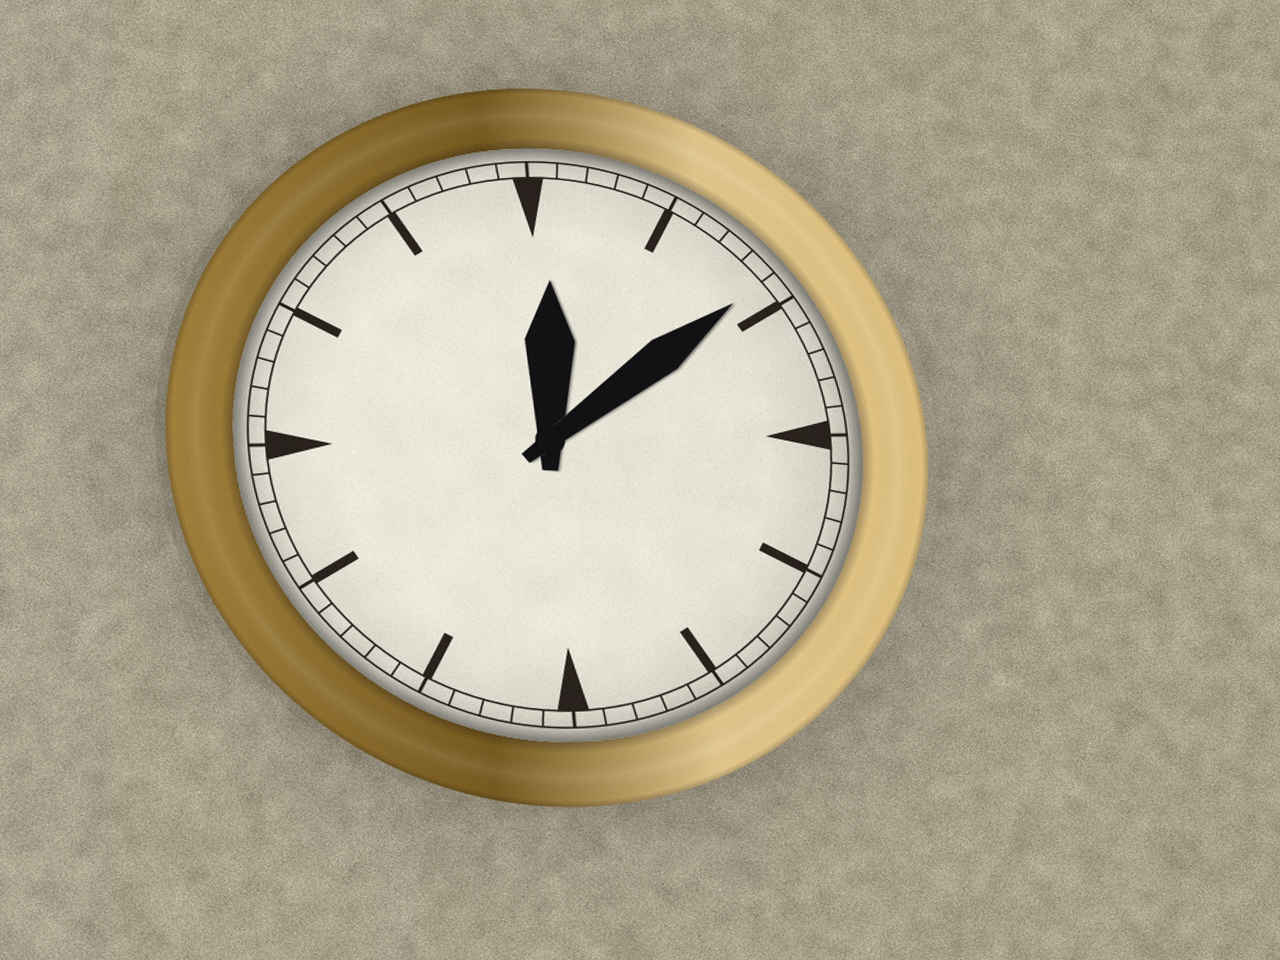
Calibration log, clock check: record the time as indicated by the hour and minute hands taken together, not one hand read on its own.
12:09
